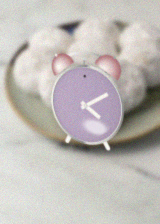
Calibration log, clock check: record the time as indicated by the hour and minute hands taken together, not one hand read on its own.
4:10
